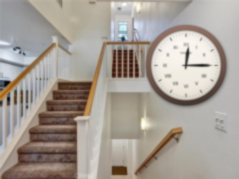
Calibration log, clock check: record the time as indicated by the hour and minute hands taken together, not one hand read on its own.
12:15
